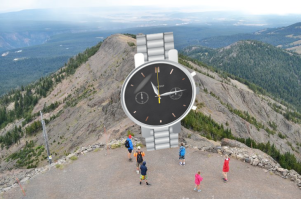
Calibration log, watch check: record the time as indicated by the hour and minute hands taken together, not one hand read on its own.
11:14
